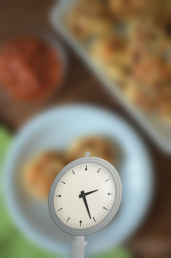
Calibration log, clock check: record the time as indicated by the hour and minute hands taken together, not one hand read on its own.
2:26
